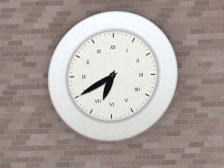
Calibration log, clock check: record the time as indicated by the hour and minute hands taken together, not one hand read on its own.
6:40
